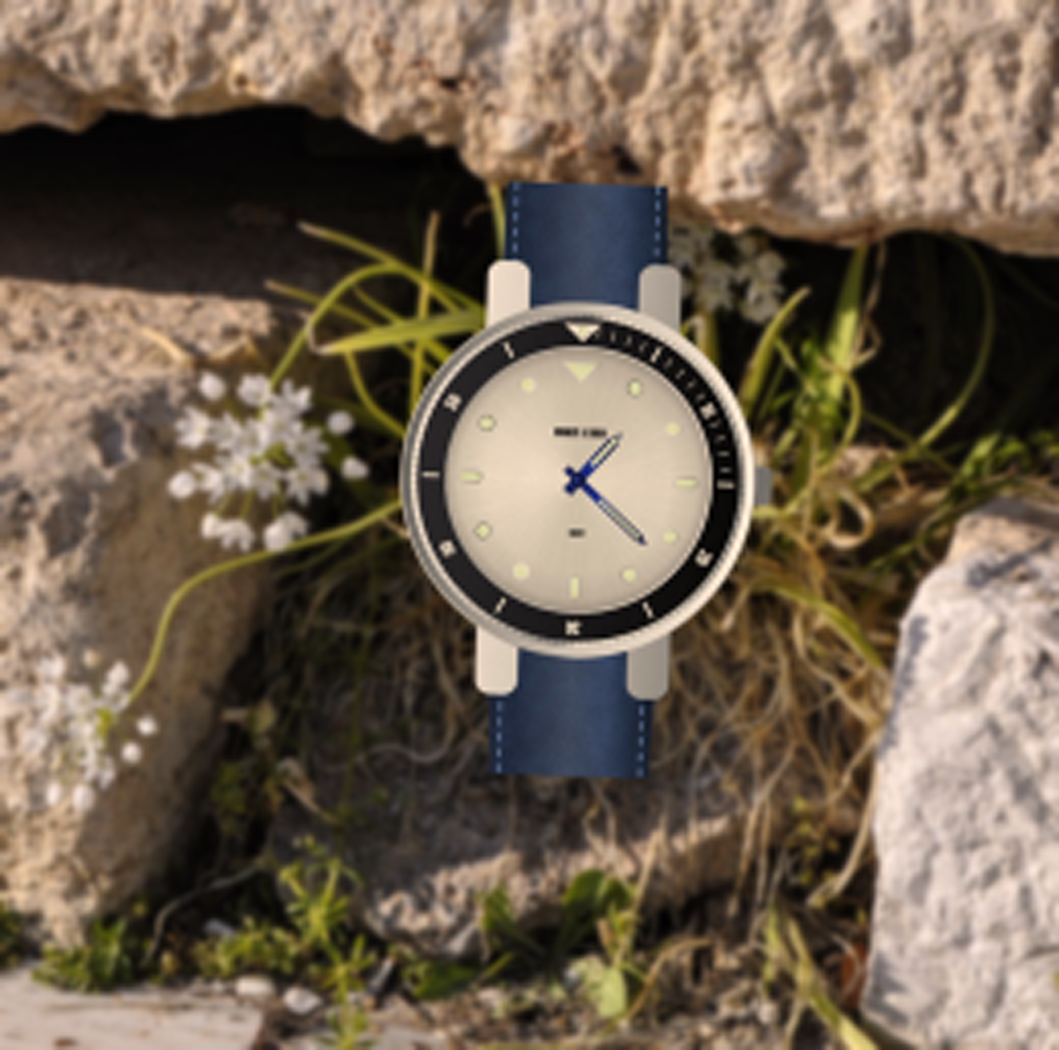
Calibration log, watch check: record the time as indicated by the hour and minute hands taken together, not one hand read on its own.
1:22
